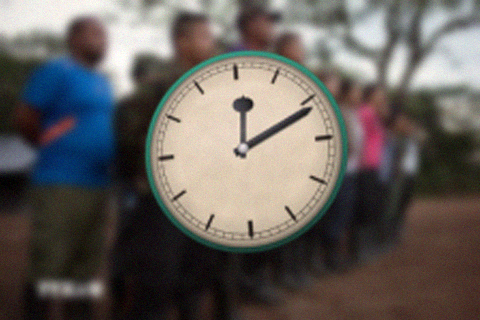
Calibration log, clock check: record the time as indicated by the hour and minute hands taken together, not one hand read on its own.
12:11
